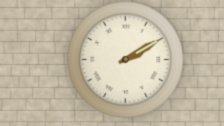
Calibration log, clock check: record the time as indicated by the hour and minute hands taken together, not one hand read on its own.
2:10
